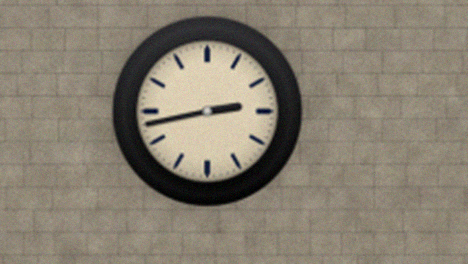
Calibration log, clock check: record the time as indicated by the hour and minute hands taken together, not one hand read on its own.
2:43
